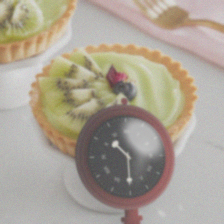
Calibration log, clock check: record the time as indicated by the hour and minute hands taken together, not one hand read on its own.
10:30
